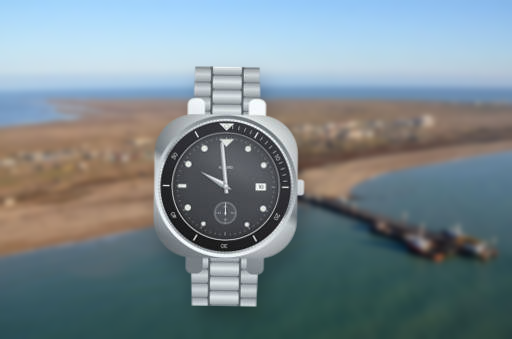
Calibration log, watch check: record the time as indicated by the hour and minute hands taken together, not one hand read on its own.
9:59
